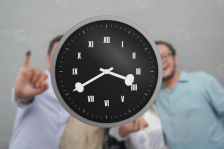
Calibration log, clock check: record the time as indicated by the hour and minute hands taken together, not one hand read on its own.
3:40
